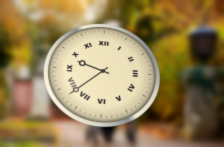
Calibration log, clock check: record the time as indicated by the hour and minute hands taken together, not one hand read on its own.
9:38
